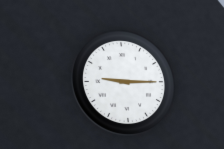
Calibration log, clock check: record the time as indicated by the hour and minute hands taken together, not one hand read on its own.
9:15
